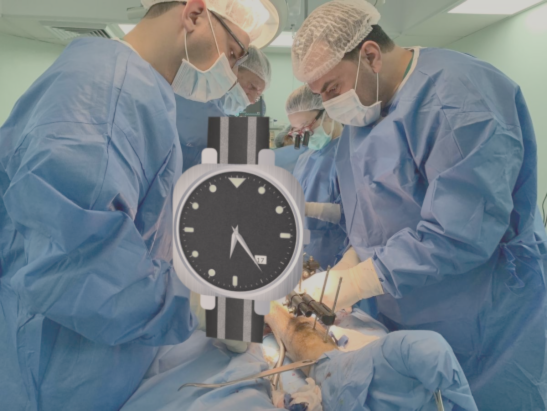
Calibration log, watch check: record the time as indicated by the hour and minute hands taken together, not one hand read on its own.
6:24
